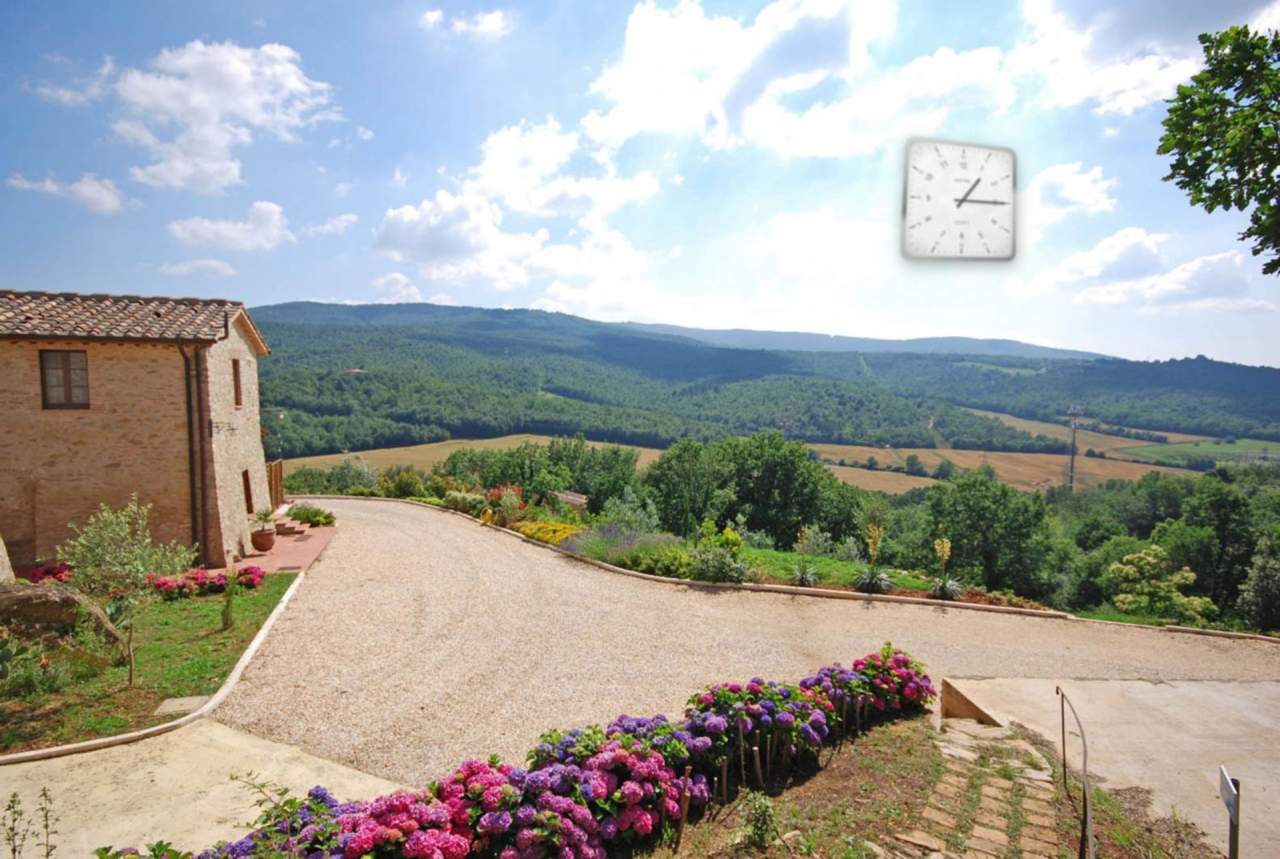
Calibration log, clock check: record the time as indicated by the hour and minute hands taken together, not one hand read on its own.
1:15
